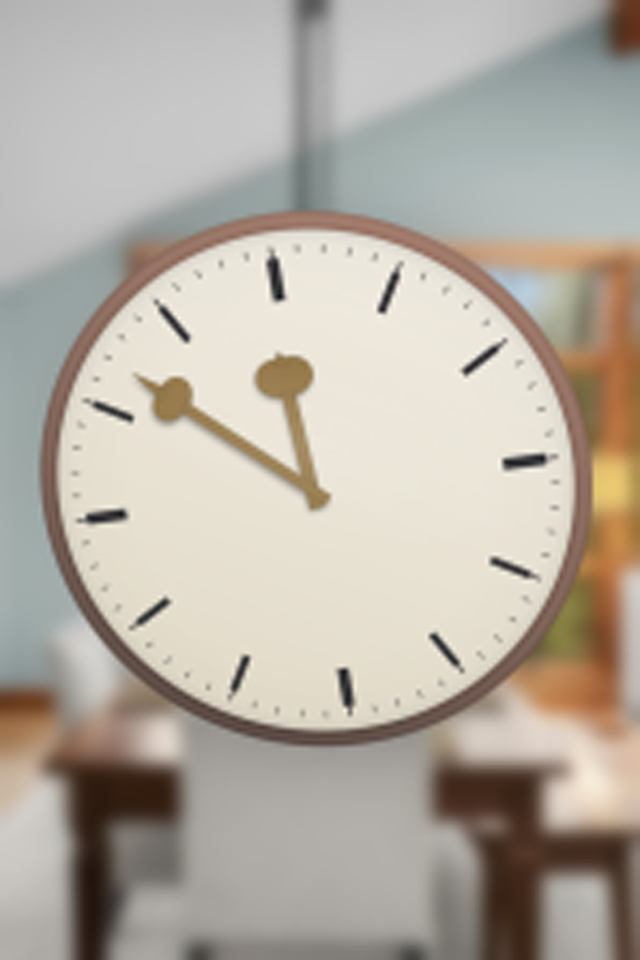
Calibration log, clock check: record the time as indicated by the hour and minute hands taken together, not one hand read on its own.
11:52
